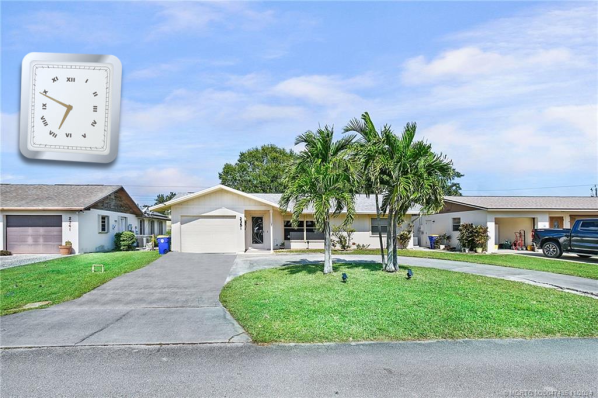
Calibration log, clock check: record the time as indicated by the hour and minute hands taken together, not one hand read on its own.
6:49
